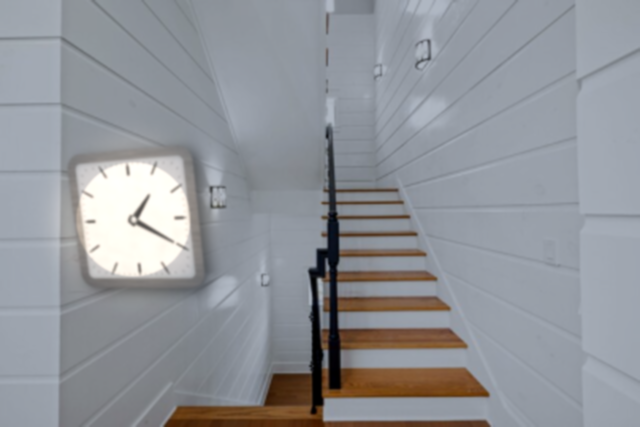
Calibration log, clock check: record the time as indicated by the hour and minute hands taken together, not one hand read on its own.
1:20
